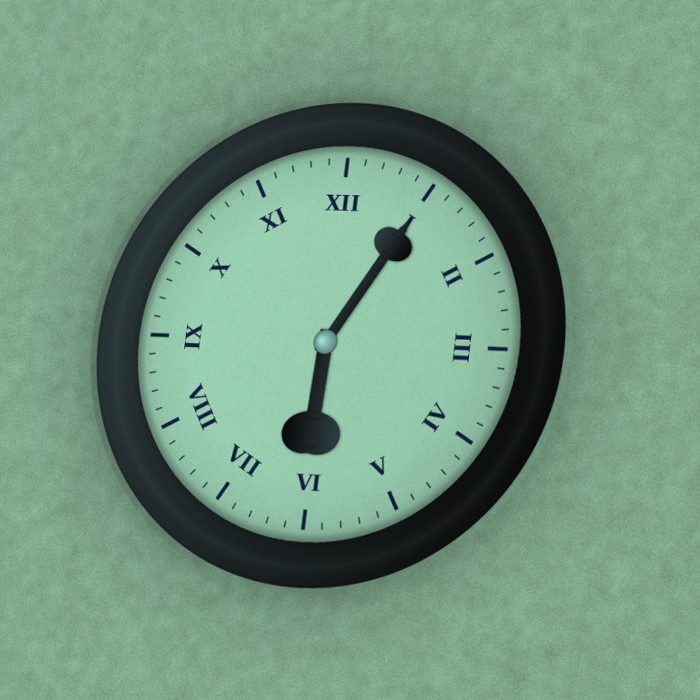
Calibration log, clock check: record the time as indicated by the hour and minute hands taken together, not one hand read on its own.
6:05
